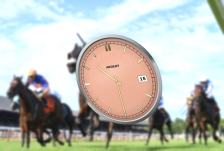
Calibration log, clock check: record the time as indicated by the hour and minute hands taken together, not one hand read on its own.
10:30
